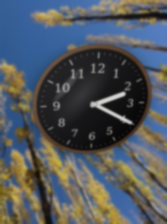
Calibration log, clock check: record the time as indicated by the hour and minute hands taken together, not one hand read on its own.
2:20
